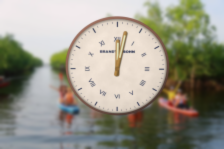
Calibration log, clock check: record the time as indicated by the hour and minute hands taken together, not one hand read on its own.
12:02
